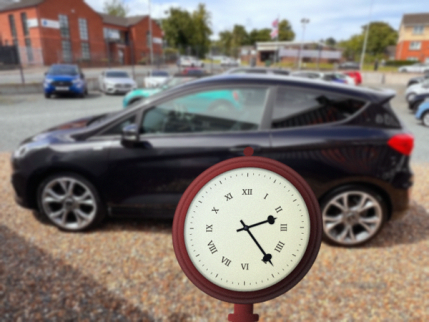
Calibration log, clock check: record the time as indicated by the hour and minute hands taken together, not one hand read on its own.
2:24
